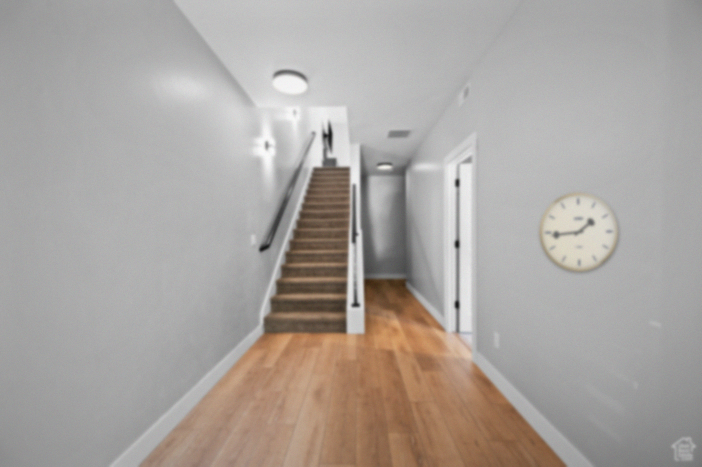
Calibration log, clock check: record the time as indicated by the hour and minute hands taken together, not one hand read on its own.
1:44
